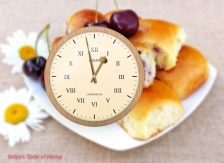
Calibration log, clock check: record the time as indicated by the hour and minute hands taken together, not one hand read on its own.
12:58
